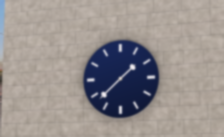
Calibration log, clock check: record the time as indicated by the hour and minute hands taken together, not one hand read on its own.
1:38
